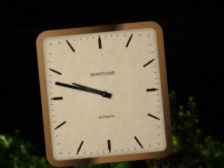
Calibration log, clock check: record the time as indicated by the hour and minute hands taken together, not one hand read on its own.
9:48
